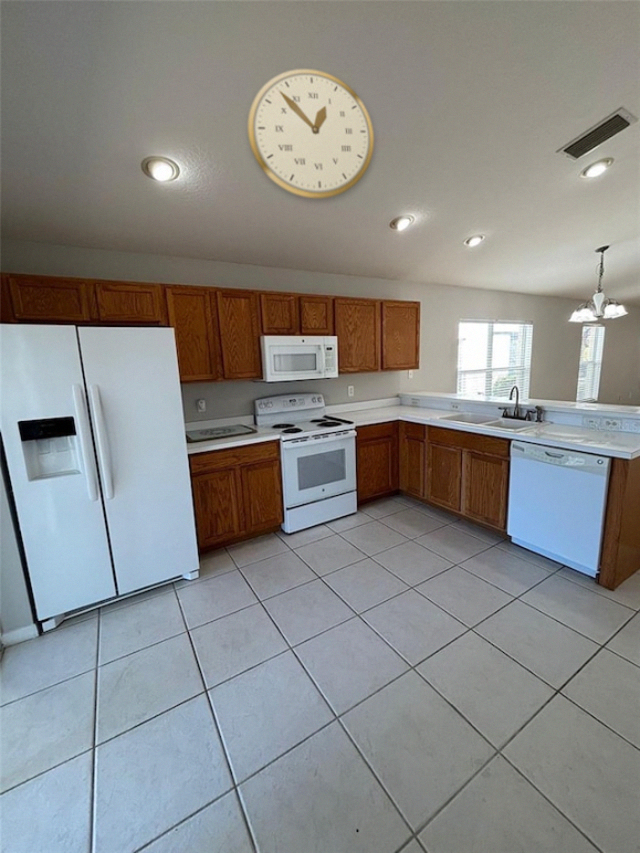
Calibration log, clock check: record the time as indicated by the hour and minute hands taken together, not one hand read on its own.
12:53
